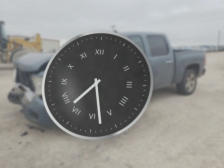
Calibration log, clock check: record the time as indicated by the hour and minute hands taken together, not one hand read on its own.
7:28
